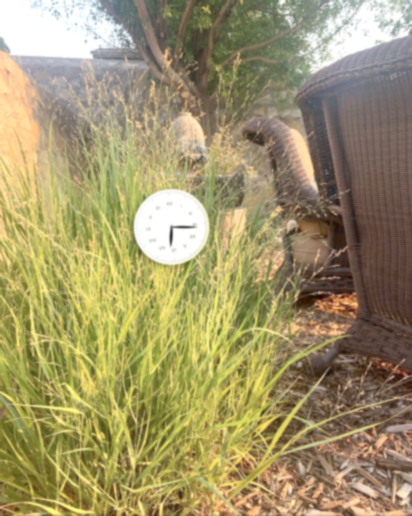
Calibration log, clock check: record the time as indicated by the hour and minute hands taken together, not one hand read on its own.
6:16
